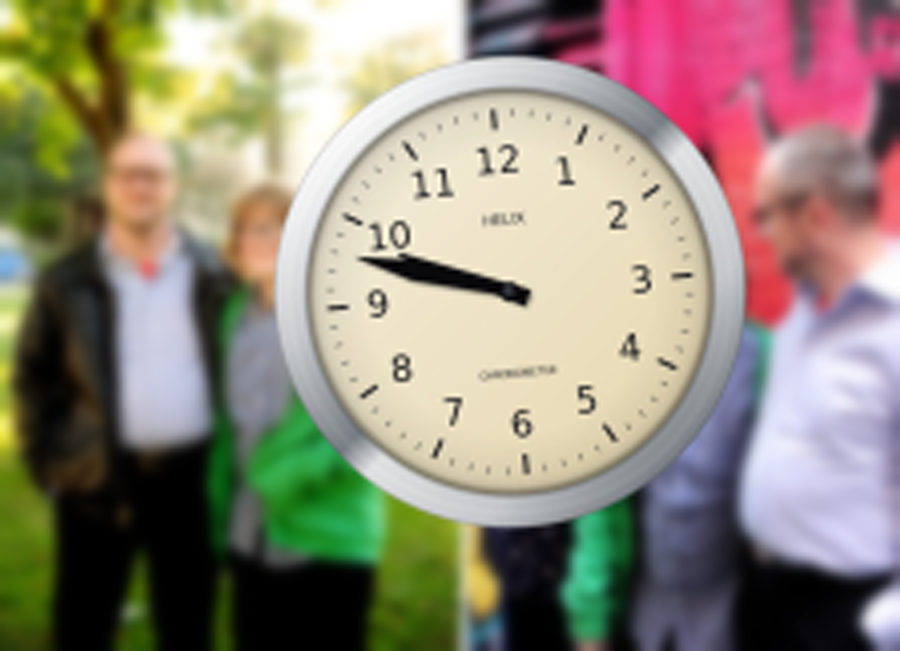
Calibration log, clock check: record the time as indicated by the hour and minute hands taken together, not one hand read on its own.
9:48
